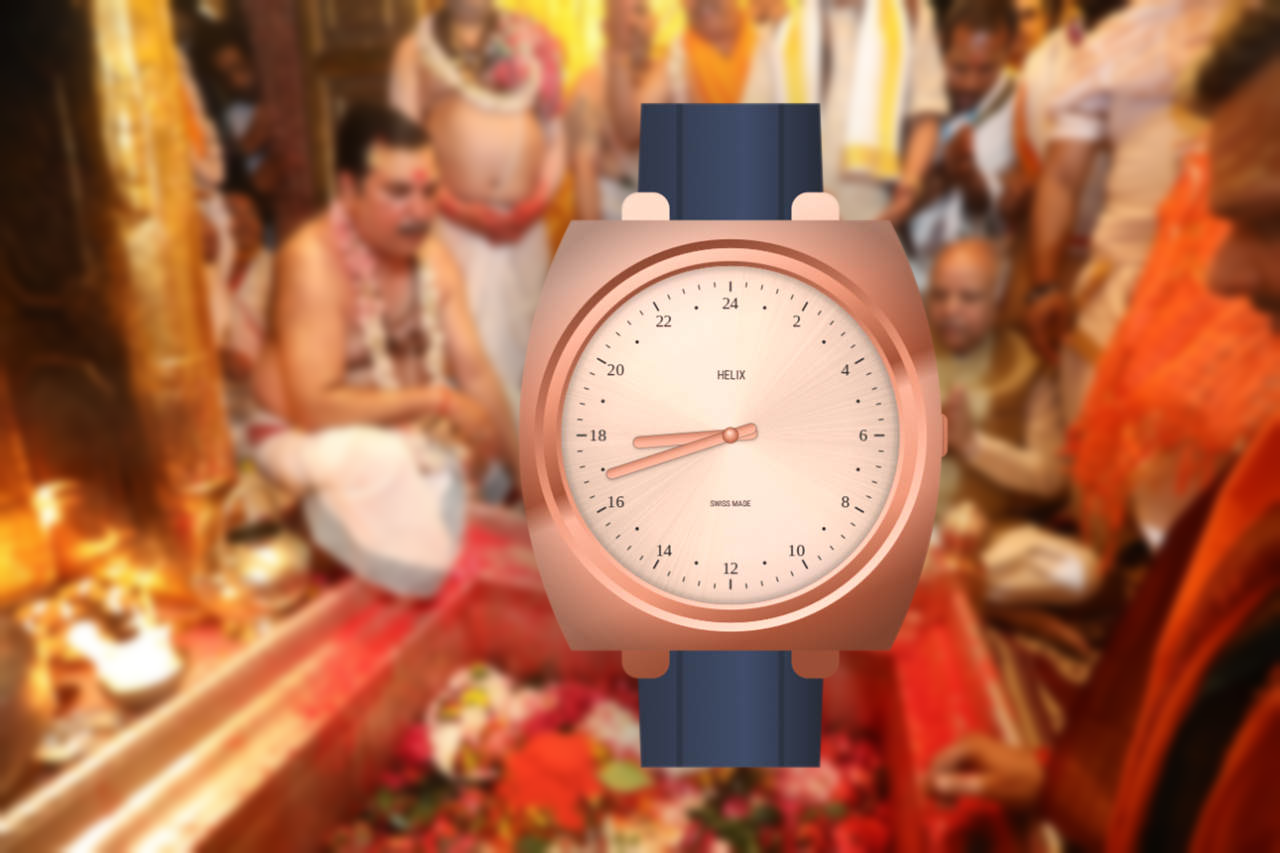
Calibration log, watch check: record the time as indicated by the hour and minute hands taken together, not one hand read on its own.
17:42
